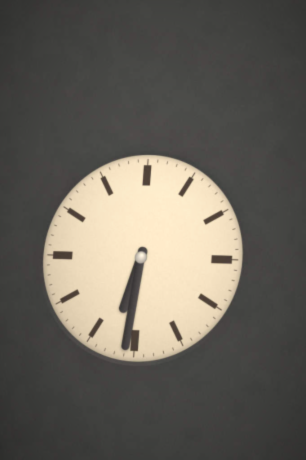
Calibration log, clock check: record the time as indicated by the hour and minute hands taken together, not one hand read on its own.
6:31
